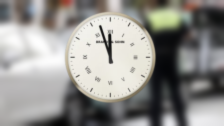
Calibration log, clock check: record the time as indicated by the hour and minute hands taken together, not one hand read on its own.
11:57
